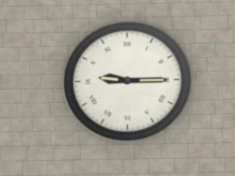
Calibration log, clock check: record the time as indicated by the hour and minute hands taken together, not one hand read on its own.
9:15
